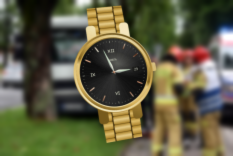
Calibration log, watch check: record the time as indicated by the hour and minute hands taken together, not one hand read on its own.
2:57
